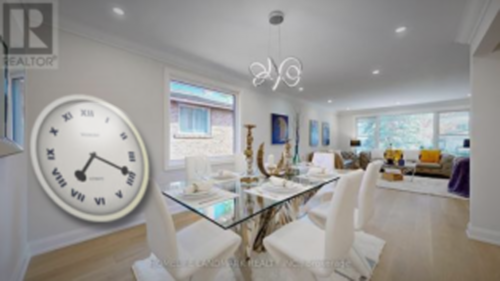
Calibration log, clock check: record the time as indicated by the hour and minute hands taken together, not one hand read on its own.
7:19
